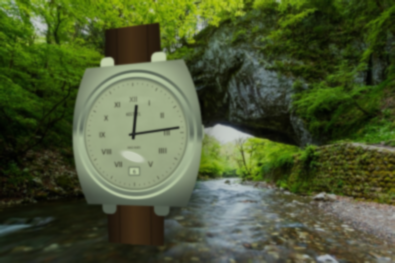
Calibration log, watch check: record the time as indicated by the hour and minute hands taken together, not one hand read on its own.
12:14
